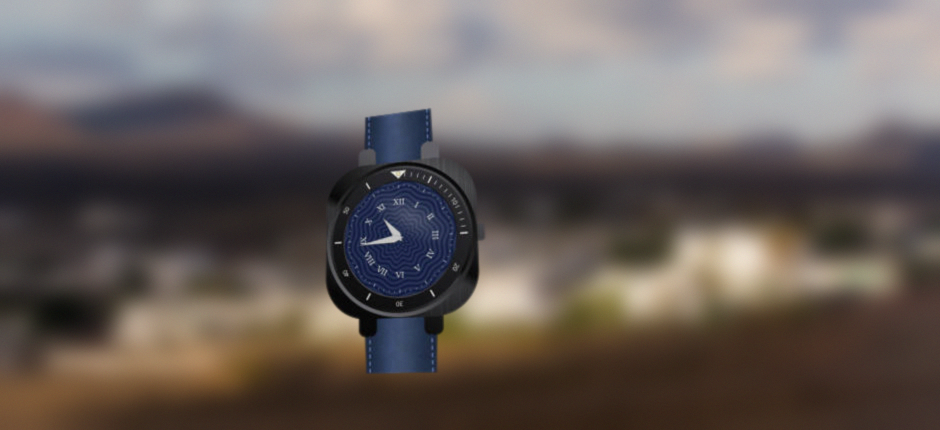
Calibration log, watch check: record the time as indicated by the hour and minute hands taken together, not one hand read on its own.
10:44
